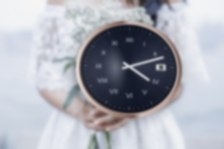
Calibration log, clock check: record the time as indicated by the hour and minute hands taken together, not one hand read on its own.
4:12
